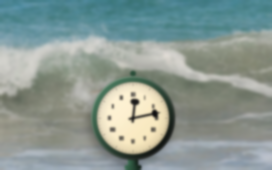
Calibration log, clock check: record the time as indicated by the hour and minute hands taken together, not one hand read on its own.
12:13
